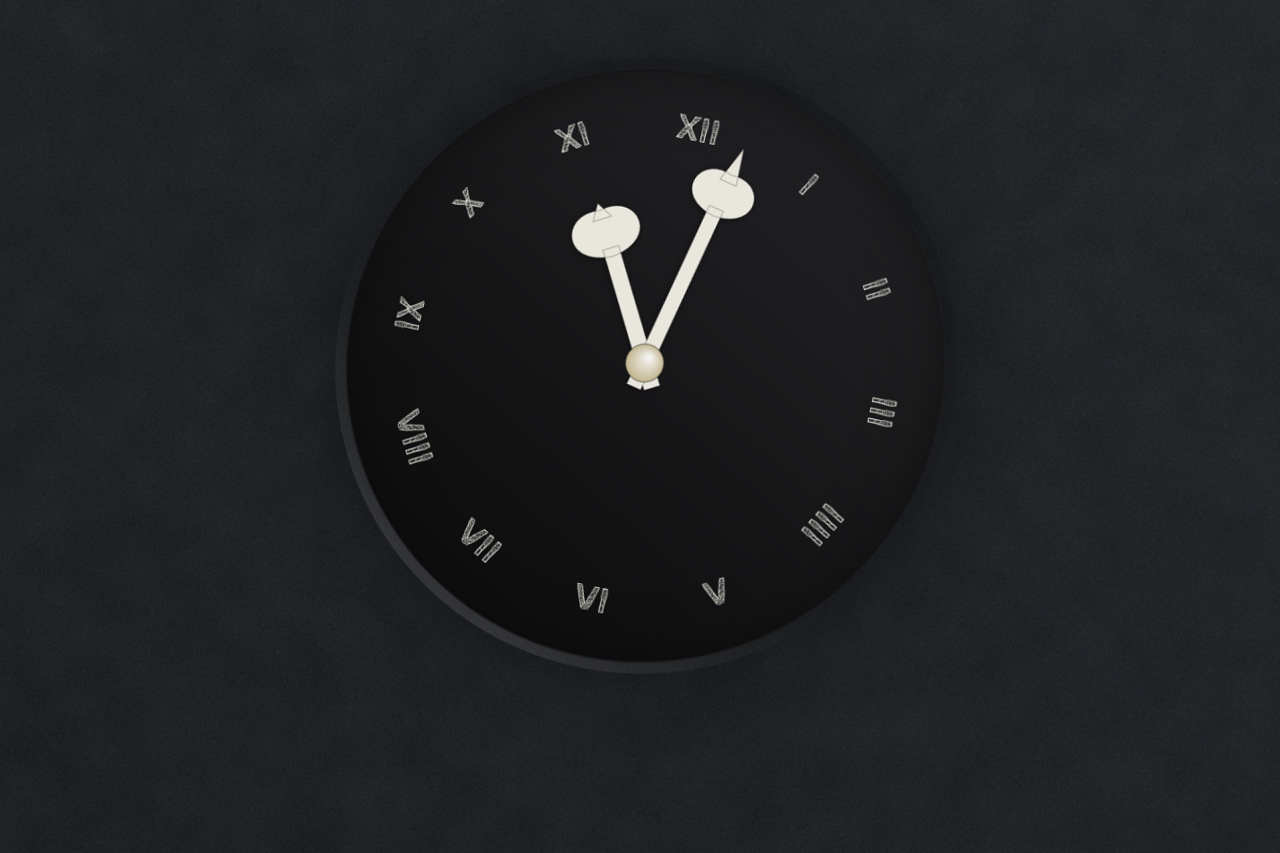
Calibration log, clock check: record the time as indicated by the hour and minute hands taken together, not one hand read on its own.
11:02
